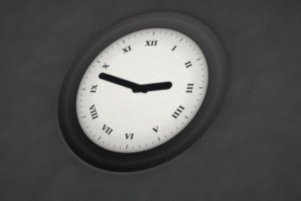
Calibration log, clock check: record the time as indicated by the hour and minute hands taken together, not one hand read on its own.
2:48
